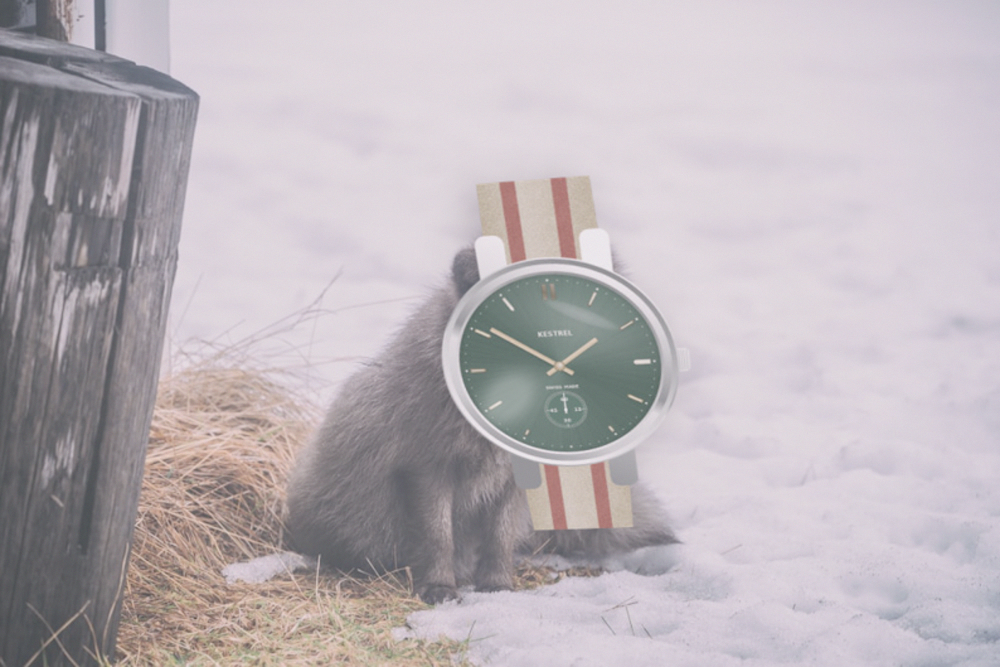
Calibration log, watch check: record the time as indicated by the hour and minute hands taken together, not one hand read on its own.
1:51
